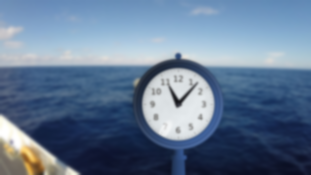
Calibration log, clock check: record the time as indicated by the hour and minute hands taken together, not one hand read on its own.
11:07
